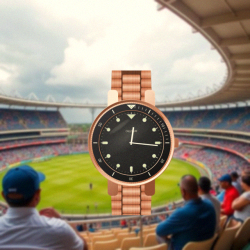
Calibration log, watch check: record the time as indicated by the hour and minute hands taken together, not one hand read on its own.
12:16
